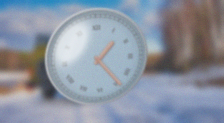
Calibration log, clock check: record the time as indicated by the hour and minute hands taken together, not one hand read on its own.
1:24
